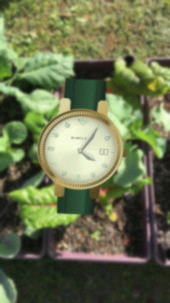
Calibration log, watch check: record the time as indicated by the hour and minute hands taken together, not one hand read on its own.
4:05
